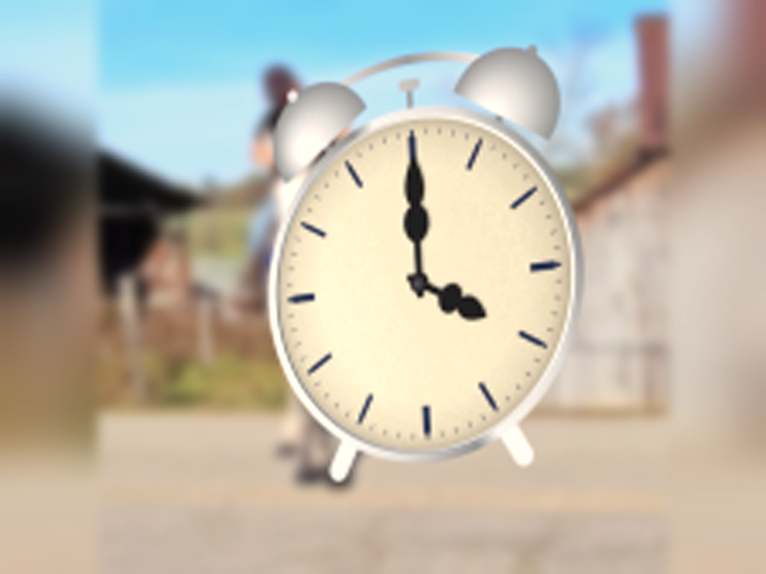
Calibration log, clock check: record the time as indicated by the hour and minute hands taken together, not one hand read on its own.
4:00
